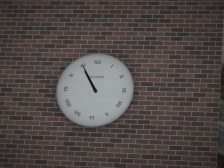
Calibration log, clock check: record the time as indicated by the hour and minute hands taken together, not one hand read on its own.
10:55
